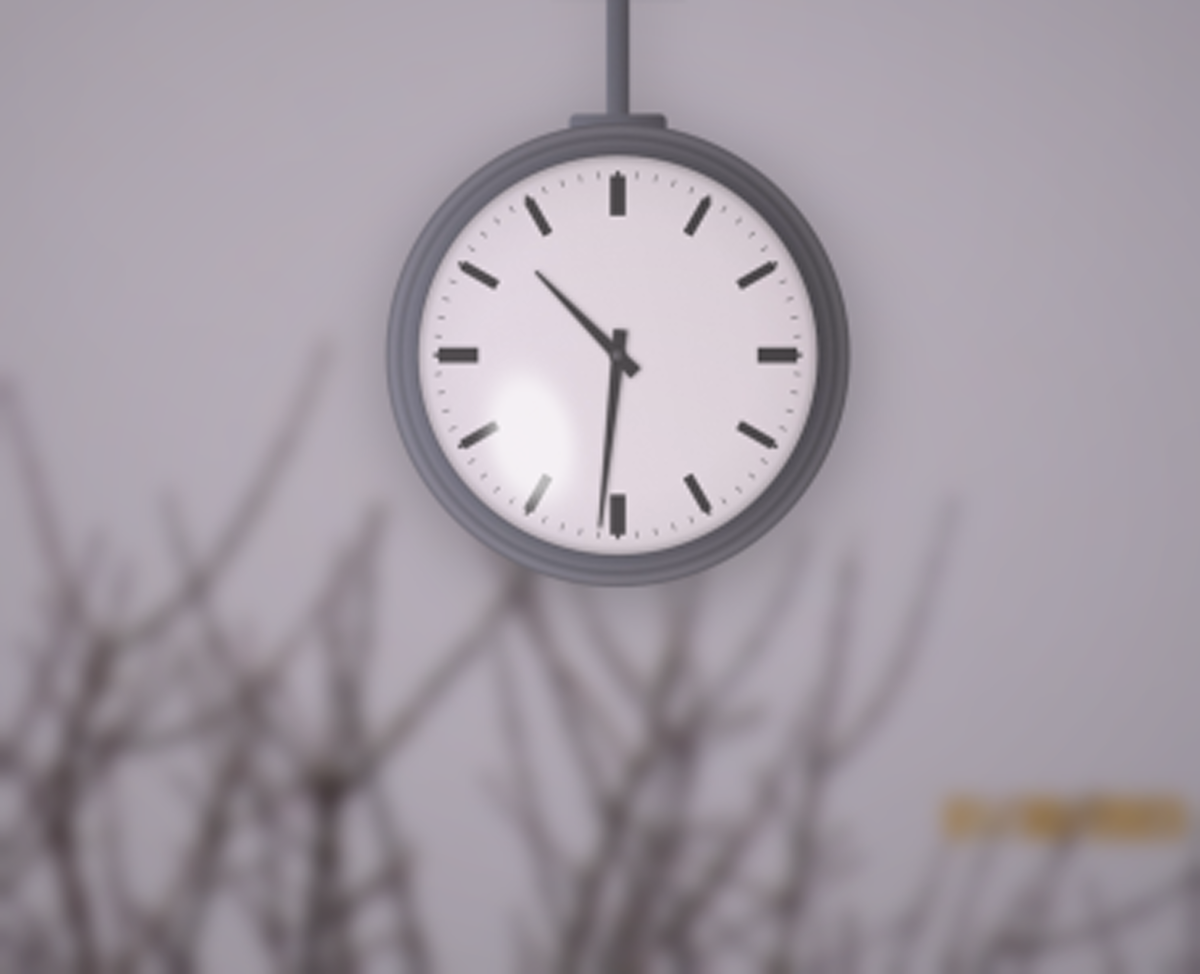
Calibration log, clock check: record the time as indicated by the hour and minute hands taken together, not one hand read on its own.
10:31
